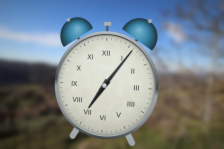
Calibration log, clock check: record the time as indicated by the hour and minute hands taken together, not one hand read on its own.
7:06
